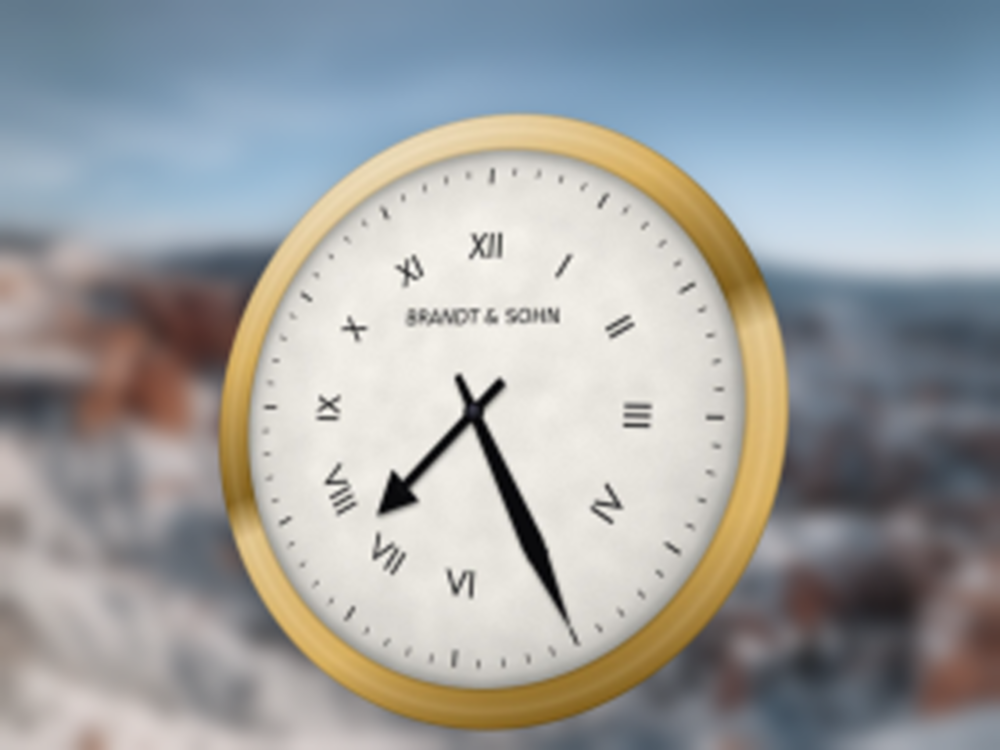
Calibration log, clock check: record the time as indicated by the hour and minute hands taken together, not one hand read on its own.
7:25
